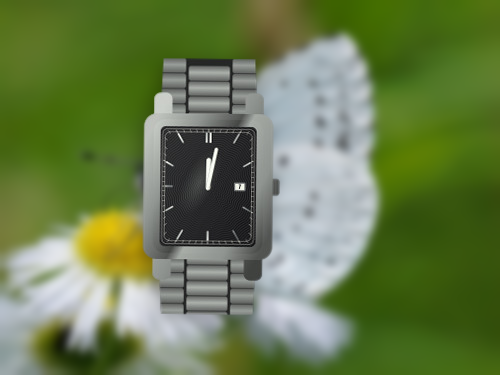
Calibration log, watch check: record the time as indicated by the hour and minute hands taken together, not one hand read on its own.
12:02
